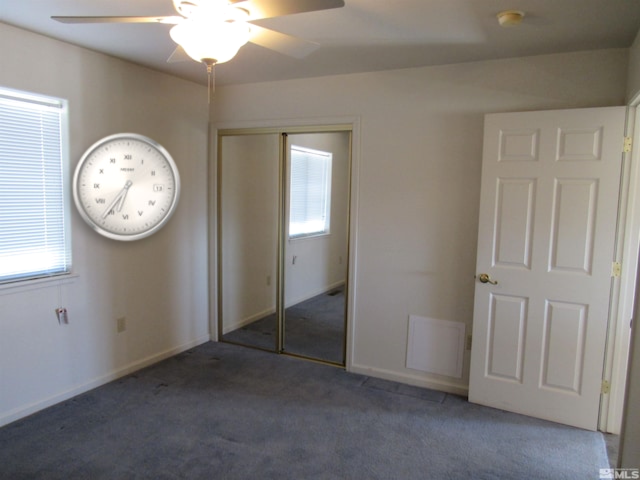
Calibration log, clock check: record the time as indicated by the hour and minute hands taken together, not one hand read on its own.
6:36
